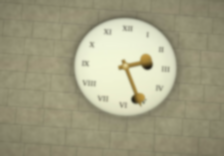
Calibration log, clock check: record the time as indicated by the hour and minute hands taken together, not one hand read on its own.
2:26
